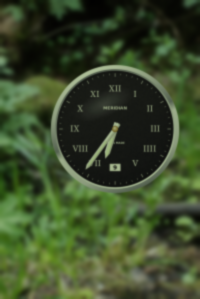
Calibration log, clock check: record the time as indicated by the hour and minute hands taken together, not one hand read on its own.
6:36
